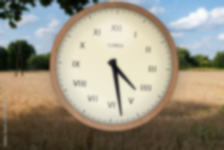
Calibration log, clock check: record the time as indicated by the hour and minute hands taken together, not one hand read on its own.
4:28
